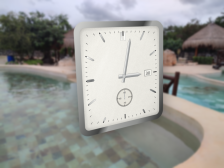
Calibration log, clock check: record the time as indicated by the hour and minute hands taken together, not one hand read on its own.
3:02
